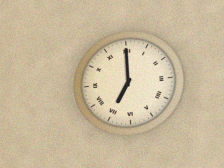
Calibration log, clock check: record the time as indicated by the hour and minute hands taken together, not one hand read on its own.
7:00
